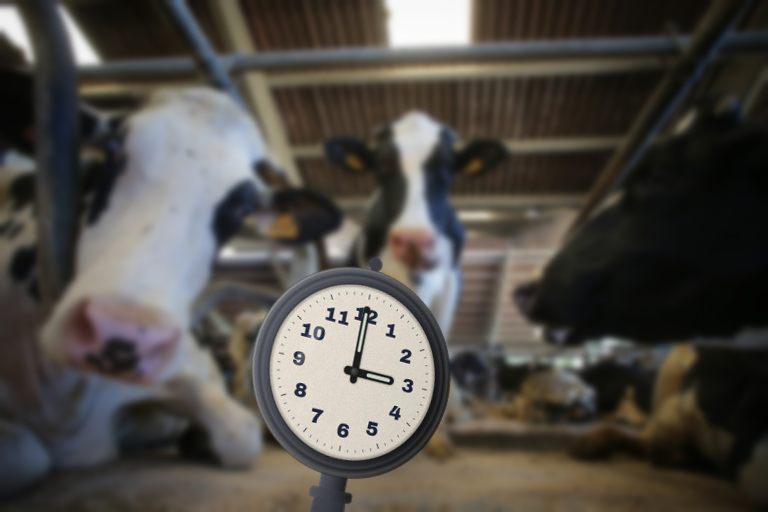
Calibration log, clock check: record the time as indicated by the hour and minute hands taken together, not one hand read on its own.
3:00
